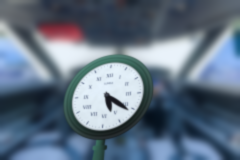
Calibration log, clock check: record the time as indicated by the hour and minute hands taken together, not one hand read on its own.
5:21
